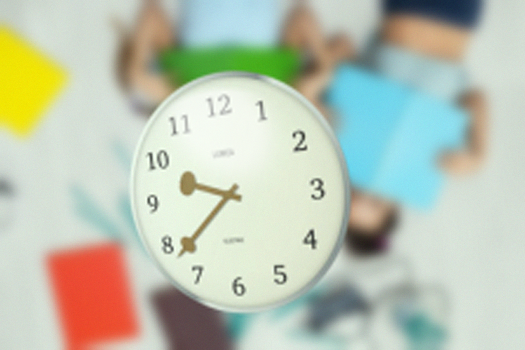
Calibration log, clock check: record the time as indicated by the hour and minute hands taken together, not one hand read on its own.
9:38
